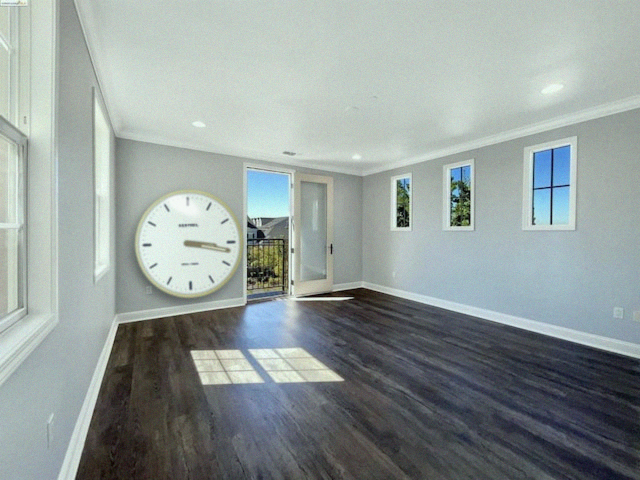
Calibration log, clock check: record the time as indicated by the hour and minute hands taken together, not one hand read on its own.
3:17
